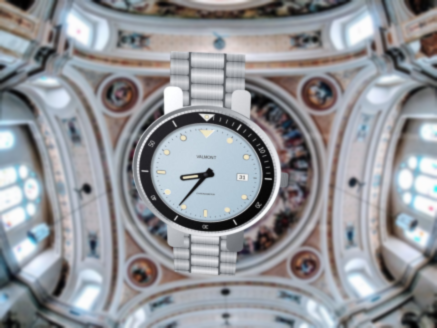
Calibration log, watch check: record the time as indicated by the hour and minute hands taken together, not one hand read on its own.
8:36
